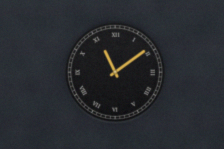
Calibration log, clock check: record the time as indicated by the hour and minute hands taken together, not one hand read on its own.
11:09
